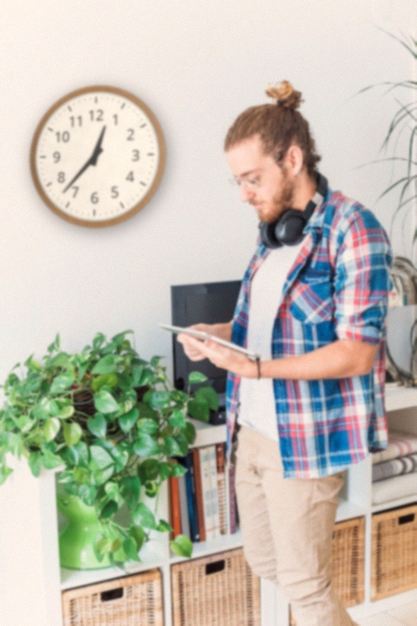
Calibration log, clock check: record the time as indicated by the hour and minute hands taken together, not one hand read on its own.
12:37
